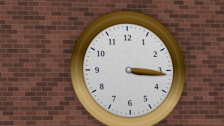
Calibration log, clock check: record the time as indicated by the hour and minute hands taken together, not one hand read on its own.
3:16
